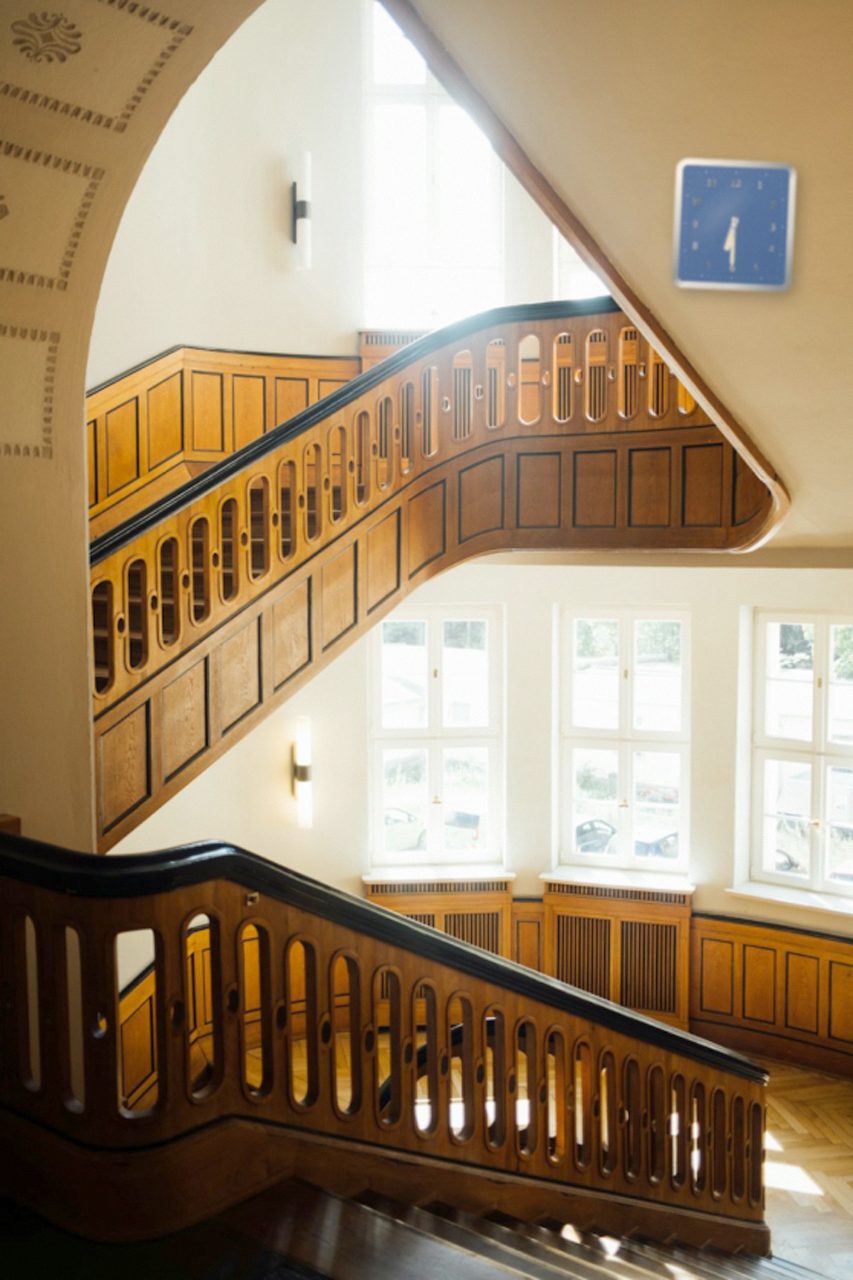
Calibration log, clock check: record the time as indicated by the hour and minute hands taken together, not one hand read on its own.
6:30
